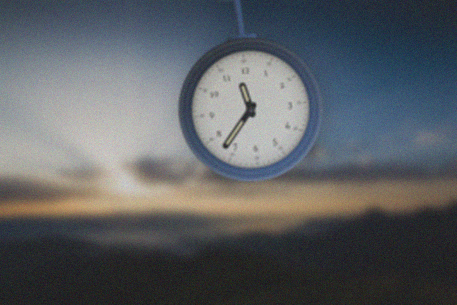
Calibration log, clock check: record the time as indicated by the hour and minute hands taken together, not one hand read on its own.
11:37
